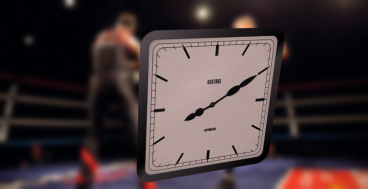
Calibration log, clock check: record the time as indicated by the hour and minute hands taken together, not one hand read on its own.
8:10
